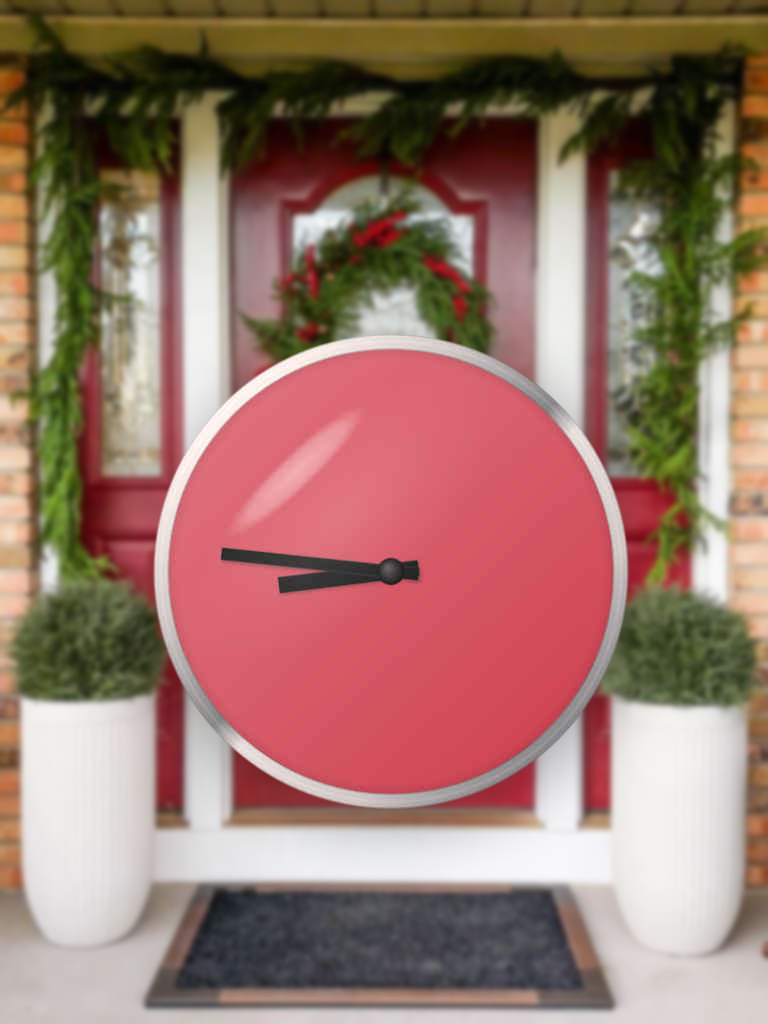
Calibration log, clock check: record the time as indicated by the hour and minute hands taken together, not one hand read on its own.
8:46
